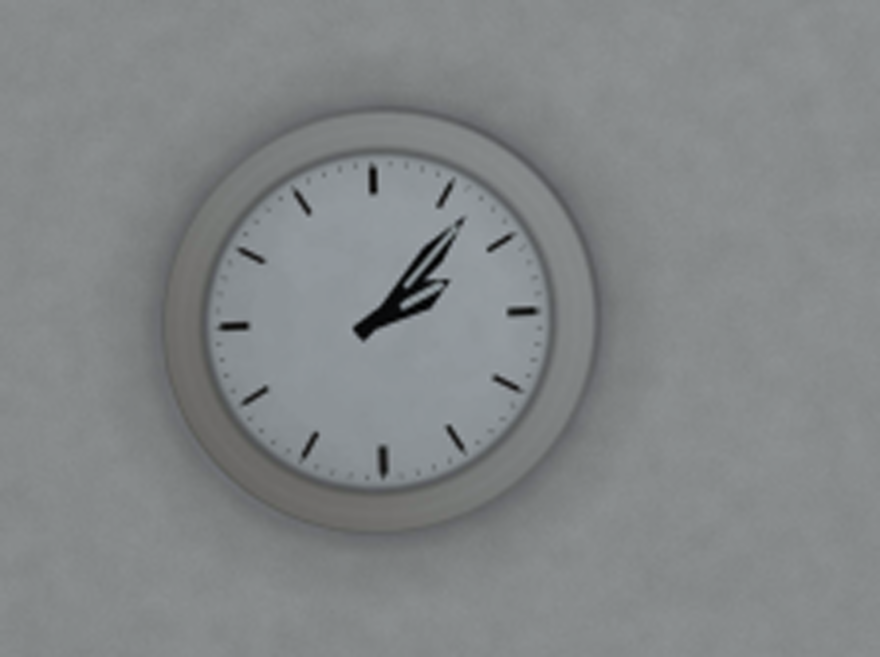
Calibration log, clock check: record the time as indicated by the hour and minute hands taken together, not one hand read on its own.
2:07
